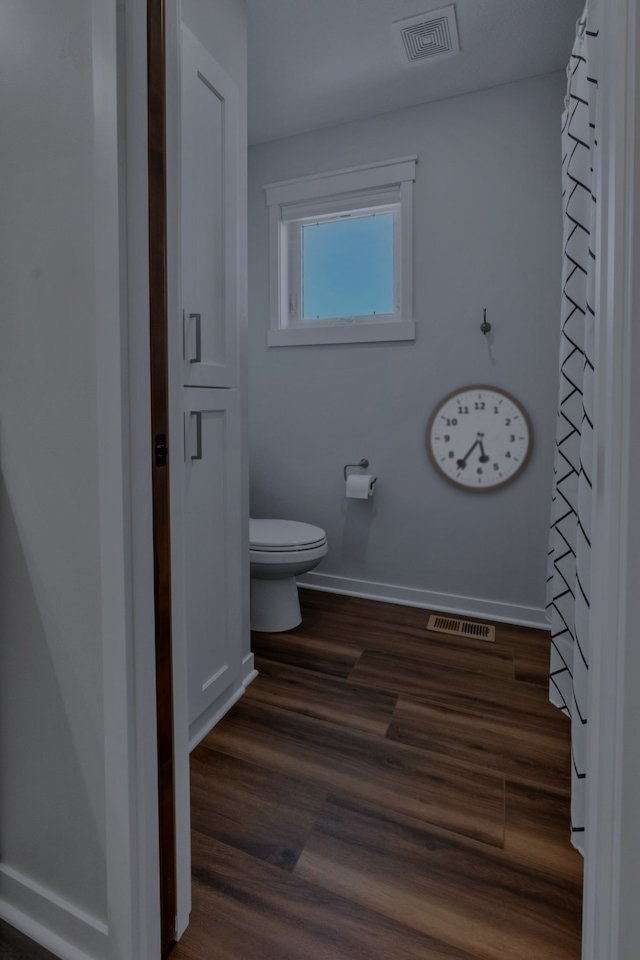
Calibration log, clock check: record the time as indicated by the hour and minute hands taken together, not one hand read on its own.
5:36
